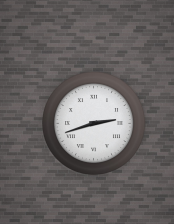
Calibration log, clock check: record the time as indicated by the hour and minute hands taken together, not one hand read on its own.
2:42
